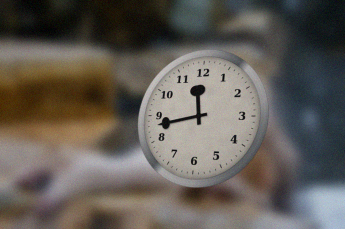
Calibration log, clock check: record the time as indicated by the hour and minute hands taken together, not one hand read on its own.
11:43
